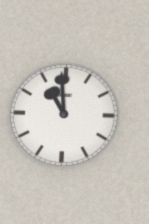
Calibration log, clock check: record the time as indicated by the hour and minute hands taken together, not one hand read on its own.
10:59
